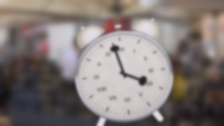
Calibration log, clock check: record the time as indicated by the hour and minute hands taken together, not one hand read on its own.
3:58
